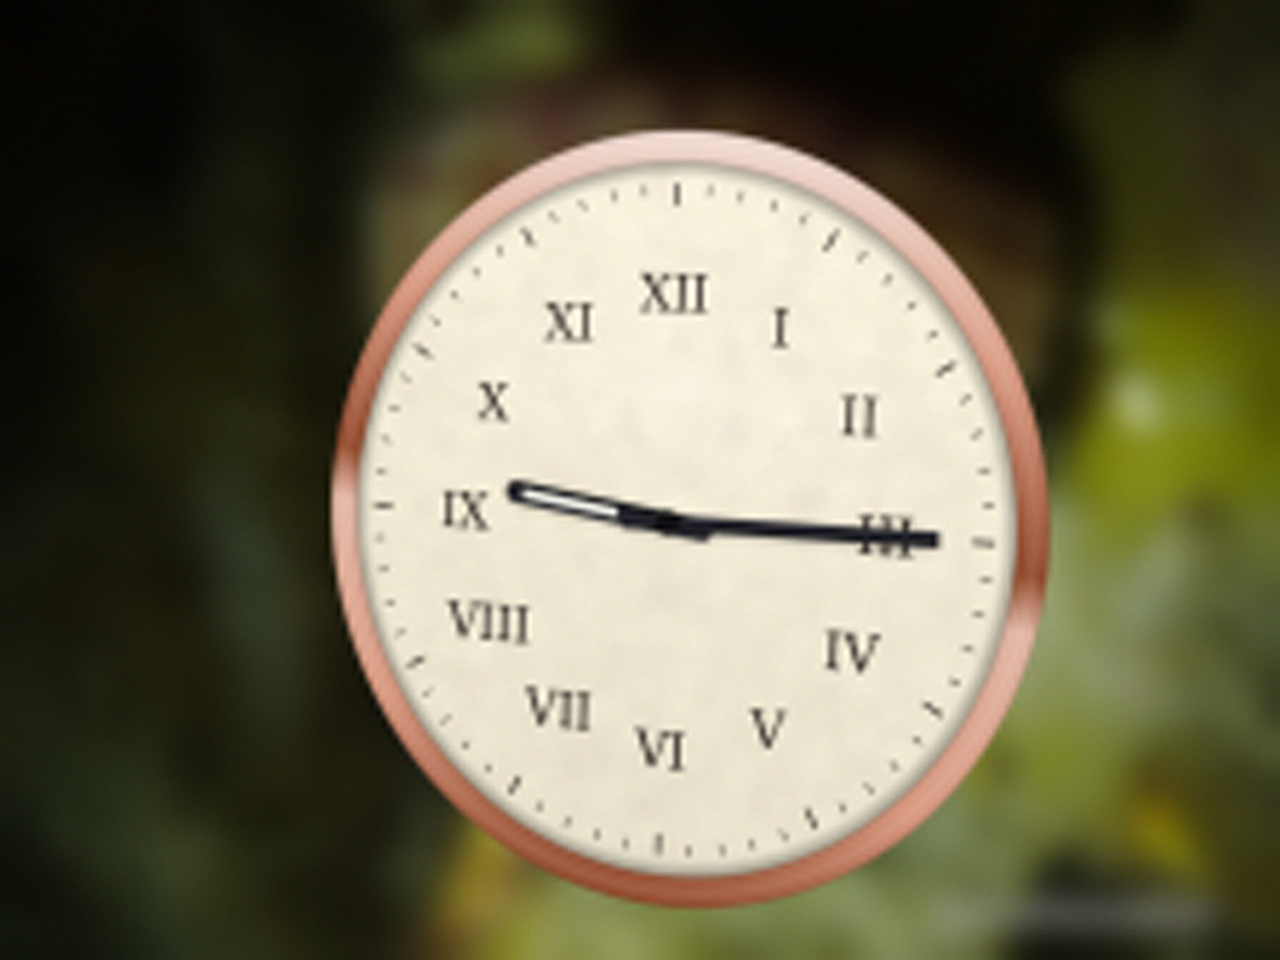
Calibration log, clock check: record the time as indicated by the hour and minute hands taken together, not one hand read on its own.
9:15
